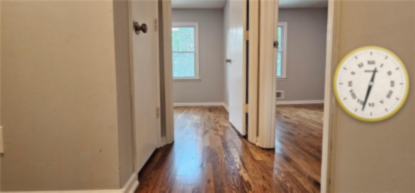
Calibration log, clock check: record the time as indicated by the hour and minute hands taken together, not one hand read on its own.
12:33
